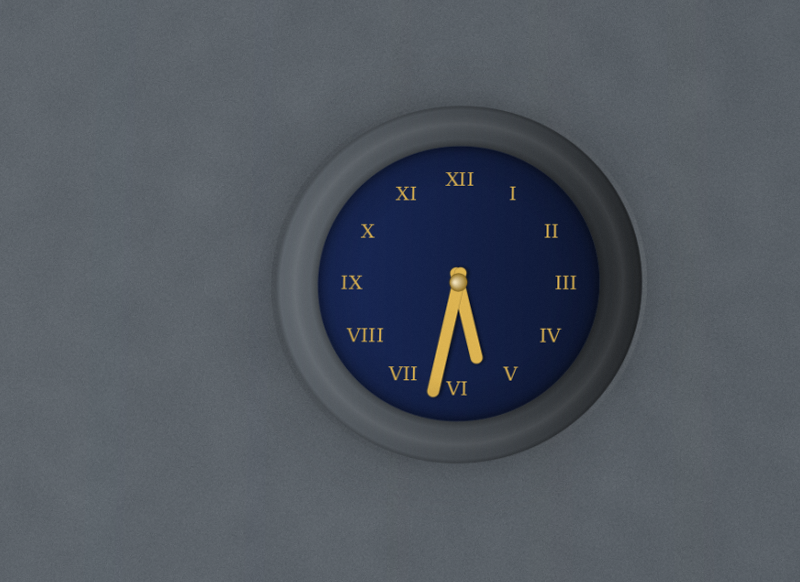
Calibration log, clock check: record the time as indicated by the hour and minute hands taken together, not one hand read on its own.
5:32
